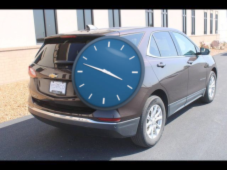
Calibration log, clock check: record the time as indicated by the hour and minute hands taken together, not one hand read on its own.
3:48
